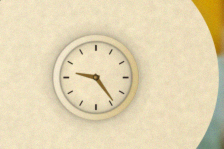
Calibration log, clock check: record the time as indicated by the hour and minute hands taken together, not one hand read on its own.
9:24
